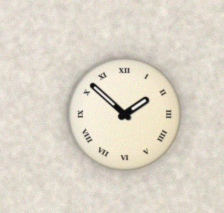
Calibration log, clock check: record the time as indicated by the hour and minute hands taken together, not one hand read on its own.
1:52
